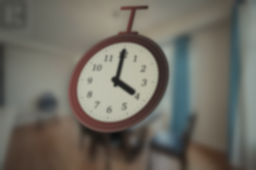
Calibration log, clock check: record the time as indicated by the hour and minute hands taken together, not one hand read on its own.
4:00
